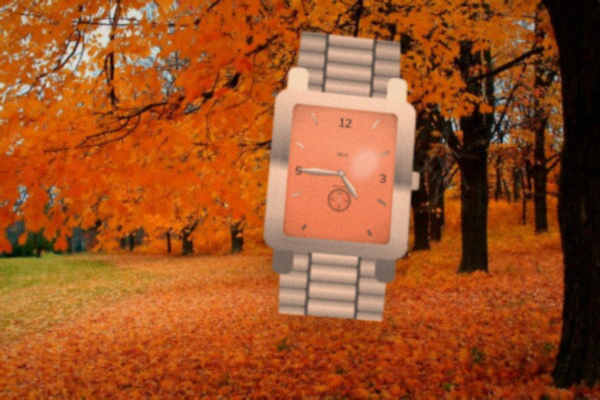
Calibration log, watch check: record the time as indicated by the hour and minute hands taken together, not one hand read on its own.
4:45
